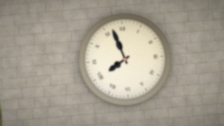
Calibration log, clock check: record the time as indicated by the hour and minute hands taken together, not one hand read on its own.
7:57
